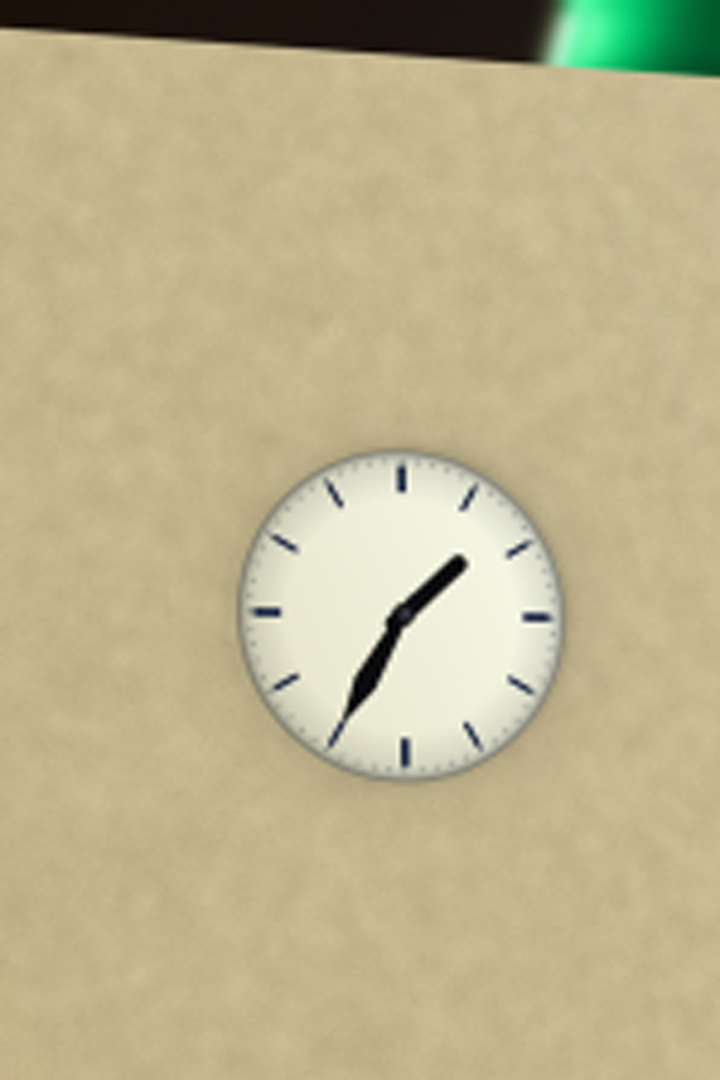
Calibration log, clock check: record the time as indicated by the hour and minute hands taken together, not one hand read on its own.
1:35
